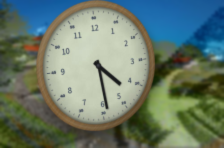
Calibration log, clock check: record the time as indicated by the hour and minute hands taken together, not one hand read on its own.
4:29
